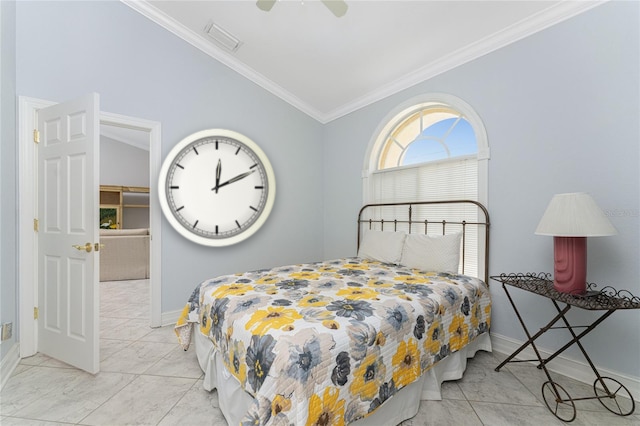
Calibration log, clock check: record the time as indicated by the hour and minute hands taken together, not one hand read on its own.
12:11
